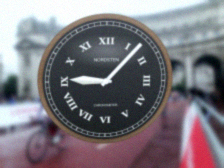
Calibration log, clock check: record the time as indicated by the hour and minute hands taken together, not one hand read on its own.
9:07
